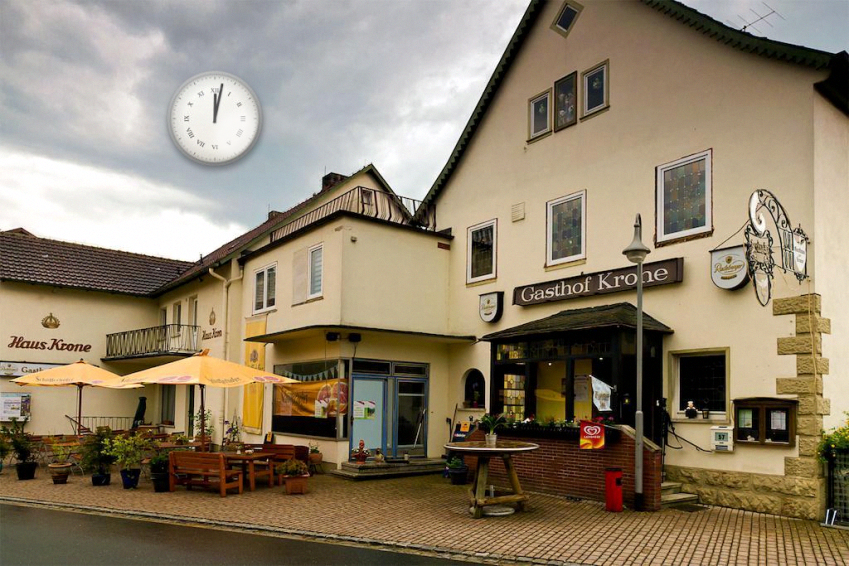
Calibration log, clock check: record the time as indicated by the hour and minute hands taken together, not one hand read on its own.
12:02
